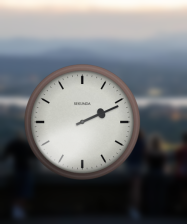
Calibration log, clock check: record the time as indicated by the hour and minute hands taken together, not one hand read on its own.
2:11
